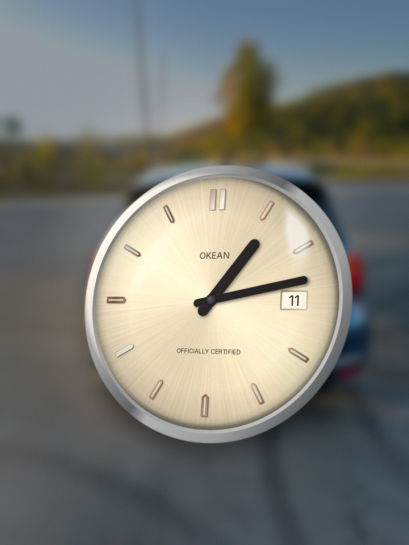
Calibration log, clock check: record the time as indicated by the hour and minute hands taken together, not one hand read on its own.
1:13
